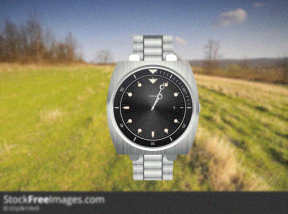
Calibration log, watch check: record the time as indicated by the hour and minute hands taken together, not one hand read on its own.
1:04
